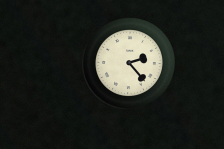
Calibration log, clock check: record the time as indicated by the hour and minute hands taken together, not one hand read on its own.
2:23
